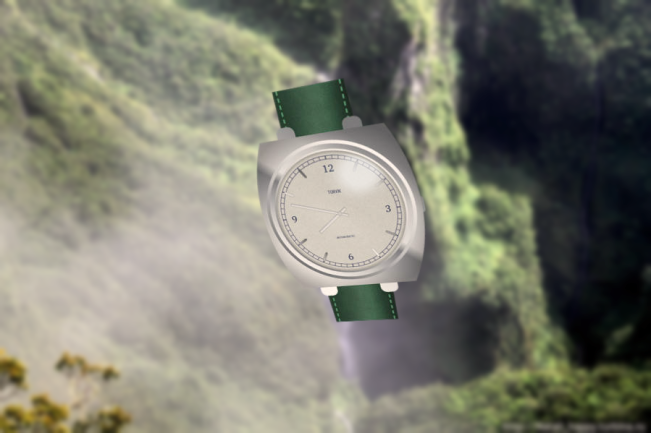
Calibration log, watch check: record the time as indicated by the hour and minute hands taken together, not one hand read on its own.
7:48
